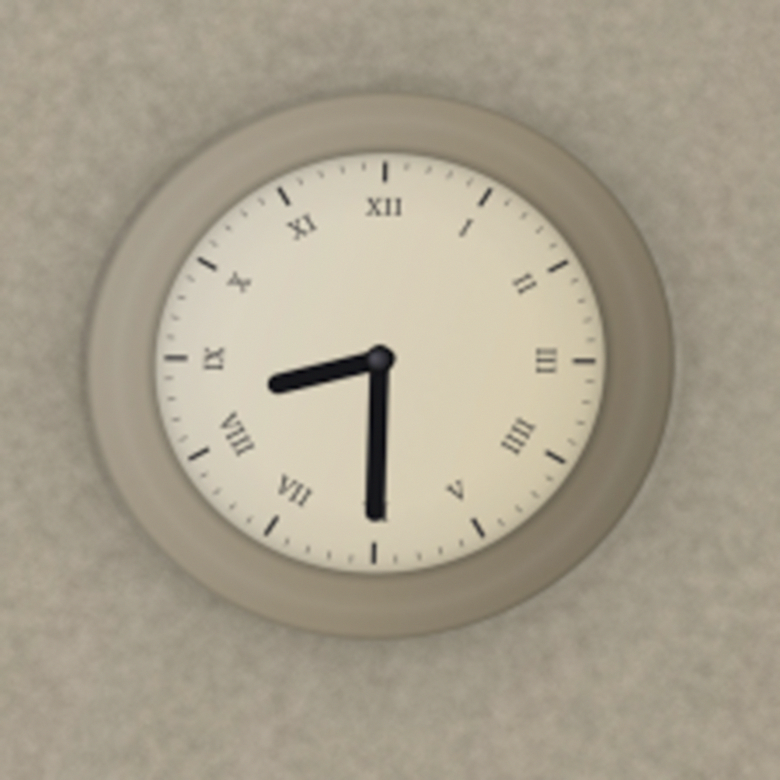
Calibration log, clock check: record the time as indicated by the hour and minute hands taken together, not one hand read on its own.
8:30
